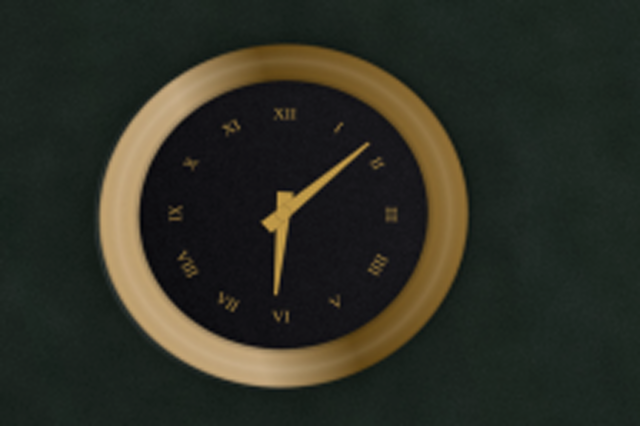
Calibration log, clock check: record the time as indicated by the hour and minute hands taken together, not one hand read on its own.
6:08
